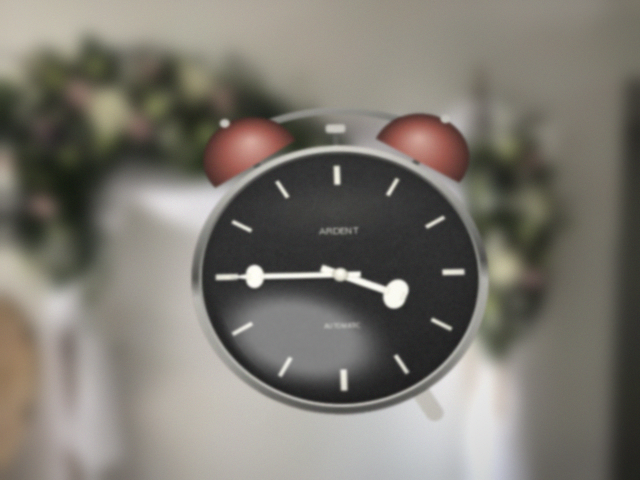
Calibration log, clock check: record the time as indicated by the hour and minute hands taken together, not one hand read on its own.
3:45
